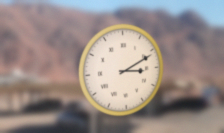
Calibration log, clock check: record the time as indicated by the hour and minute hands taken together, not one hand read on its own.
3:11
